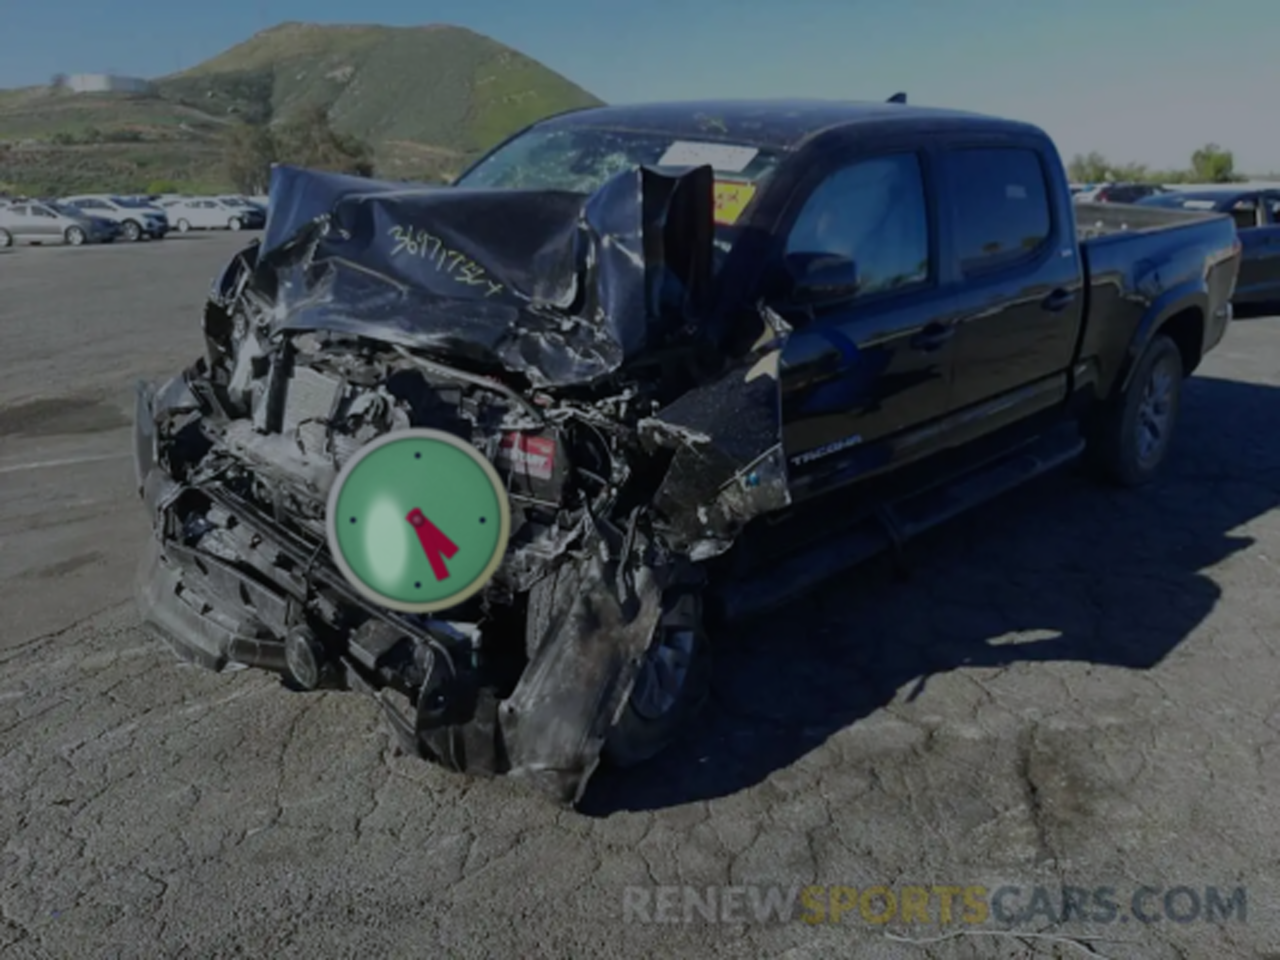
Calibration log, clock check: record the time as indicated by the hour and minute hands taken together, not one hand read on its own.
4:26
